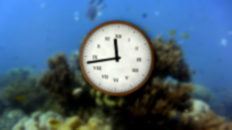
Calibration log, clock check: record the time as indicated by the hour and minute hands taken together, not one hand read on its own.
11:43
